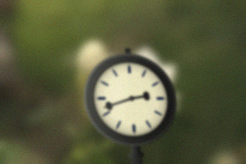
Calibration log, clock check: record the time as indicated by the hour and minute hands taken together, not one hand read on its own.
2:42
